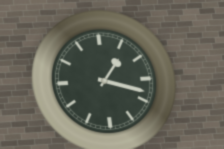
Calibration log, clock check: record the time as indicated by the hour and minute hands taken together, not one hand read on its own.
1:18
